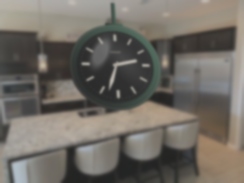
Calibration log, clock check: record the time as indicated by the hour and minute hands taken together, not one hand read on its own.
2:33
